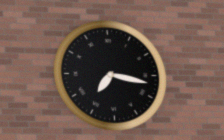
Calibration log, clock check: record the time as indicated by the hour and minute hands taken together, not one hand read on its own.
7:17
